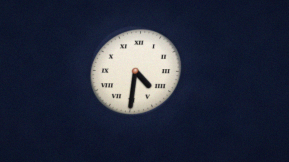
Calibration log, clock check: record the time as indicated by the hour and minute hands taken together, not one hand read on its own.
4:30
